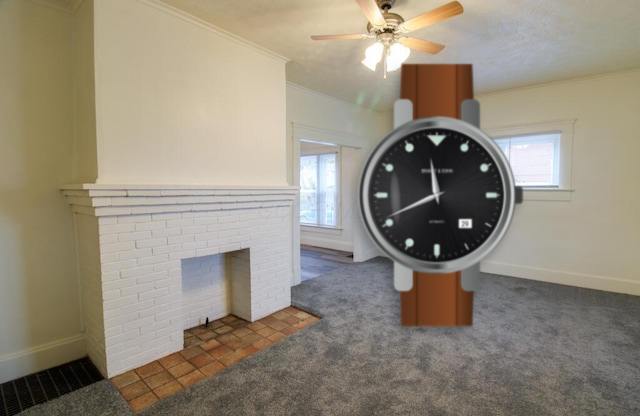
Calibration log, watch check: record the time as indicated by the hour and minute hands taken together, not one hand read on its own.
11:41
